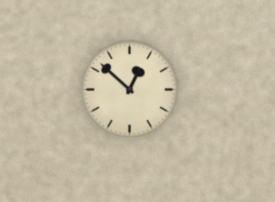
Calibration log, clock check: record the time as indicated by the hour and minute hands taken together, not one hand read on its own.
12:52
